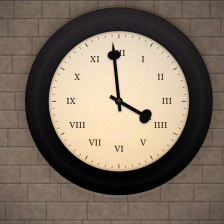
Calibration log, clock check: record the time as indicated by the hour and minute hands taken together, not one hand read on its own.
3:59
